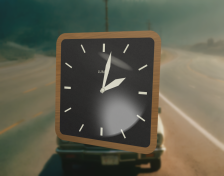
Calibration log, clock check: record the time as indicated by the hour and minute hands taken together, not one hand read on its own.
2:02
